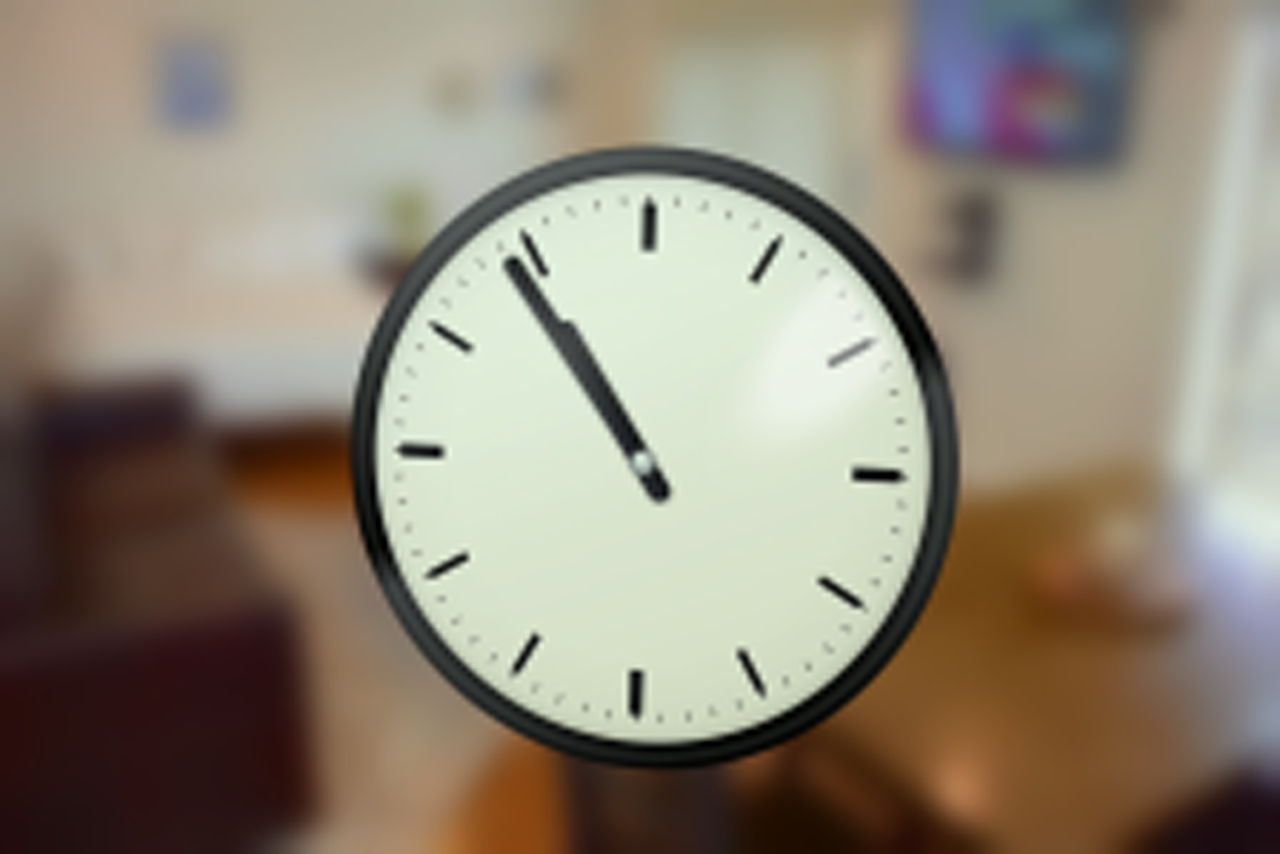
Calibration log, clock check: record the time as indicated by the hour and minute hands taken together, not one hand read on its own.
10:54
